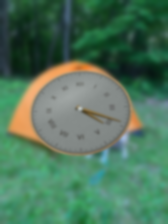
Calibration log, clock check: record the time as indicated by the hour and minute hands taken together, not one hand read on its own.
4:19
